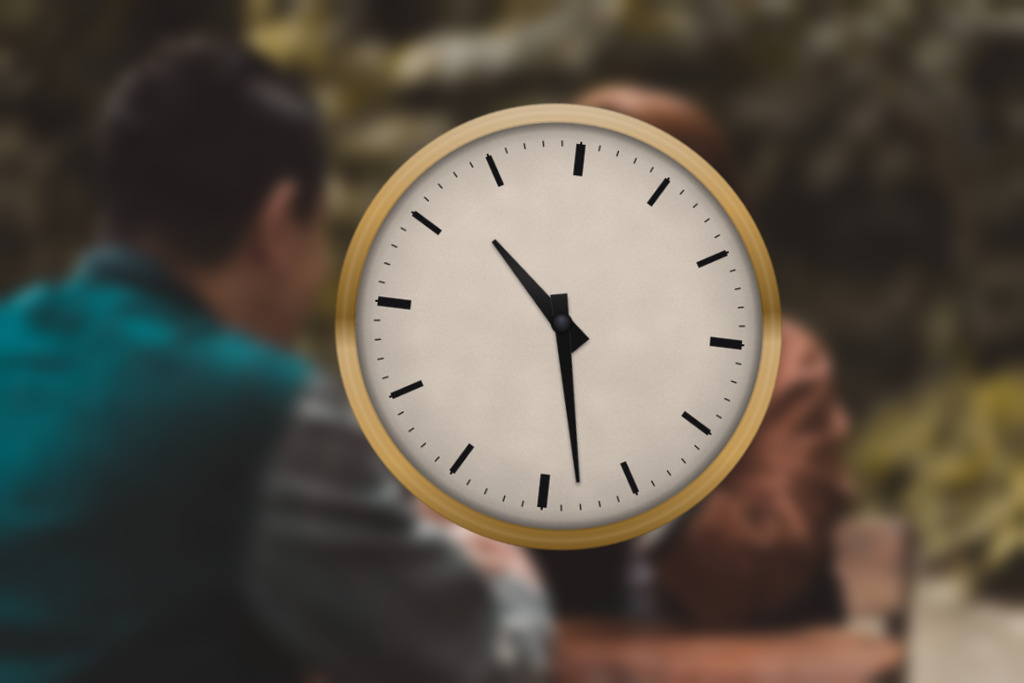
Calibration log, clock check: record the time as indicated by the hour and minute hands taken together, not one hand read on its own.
10:28
